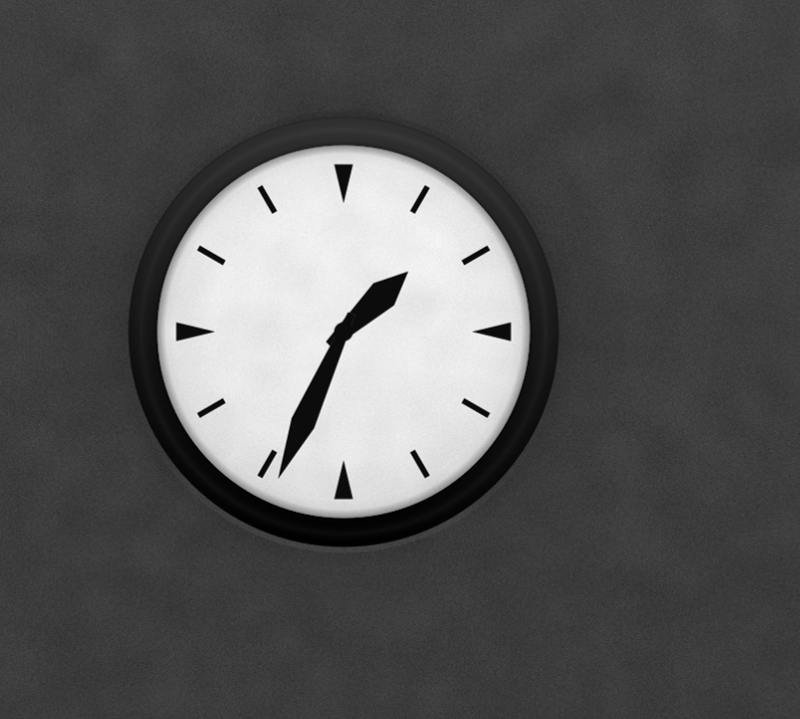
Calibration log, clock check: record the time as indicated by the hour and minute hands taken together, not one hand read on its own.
1:34
